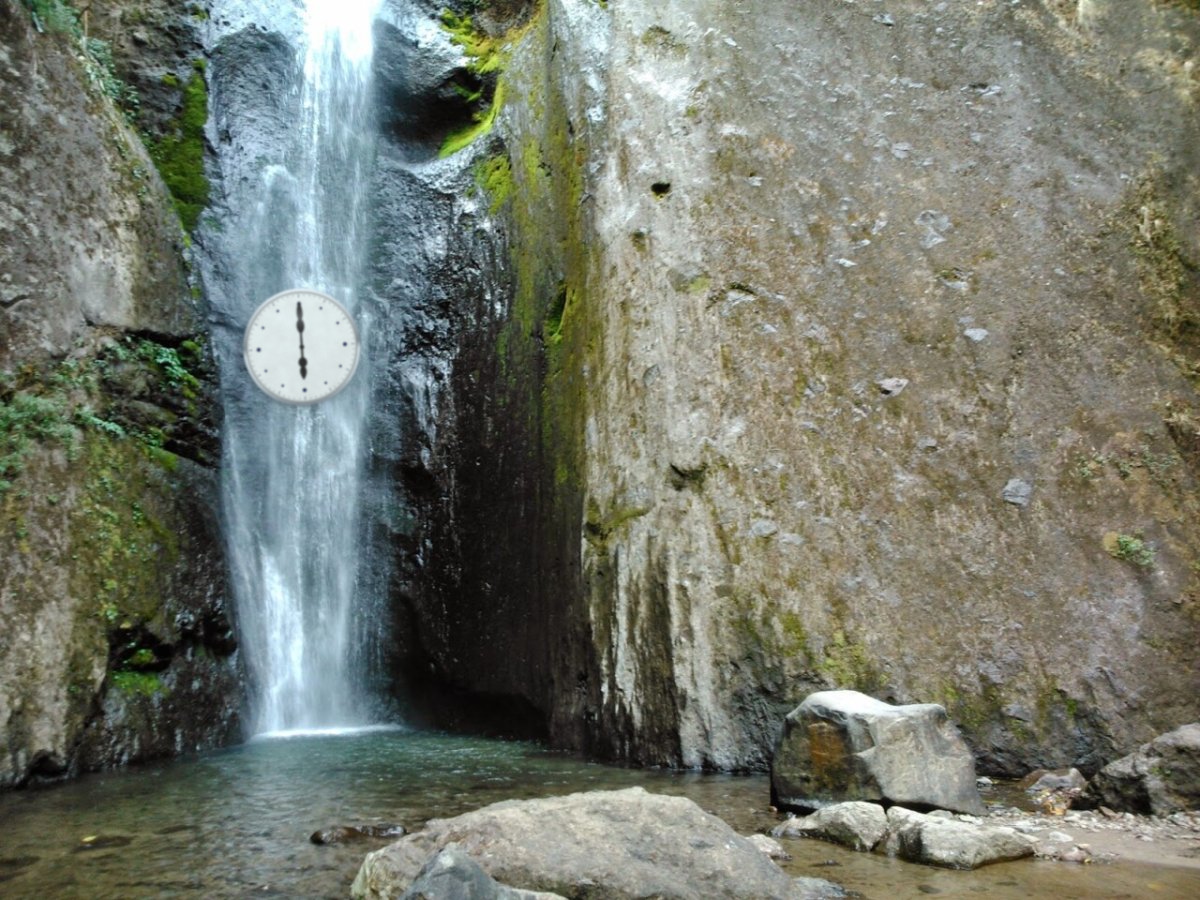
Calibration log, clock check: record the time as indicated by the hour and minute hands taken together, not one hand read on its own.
6:00
